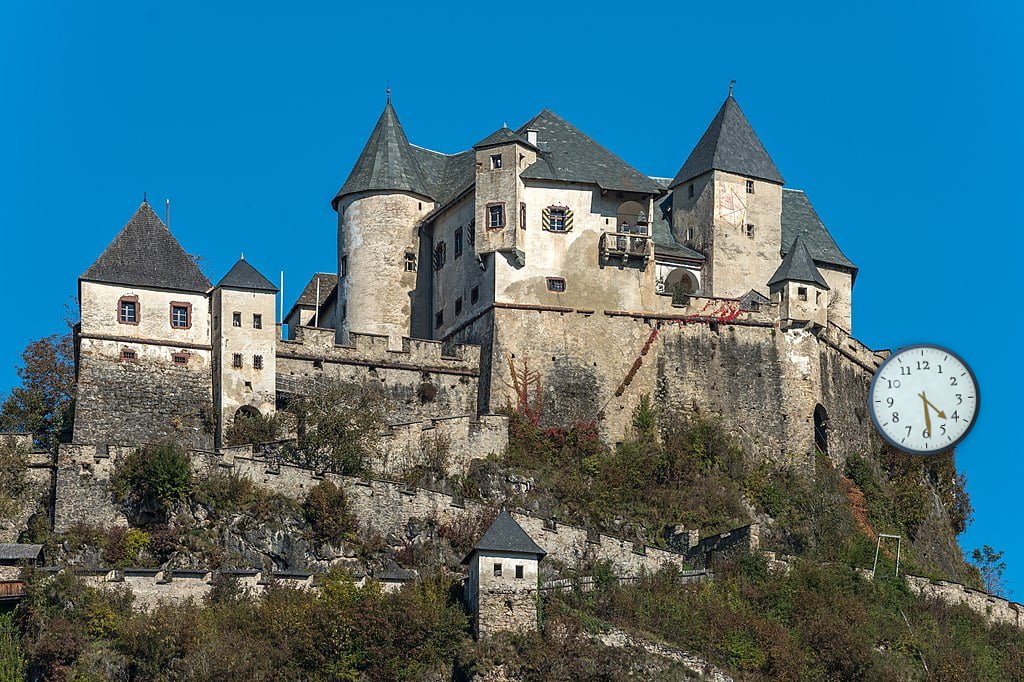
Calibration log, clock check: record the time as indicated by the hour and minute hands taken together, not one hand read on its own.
4:29
